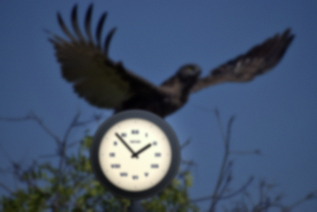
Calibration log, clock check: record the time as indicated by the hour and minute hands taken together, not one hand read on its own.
1:53
